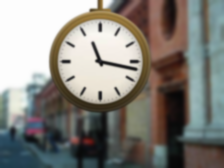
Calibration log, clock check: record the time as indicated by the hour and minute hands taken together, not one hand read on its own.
11:17
